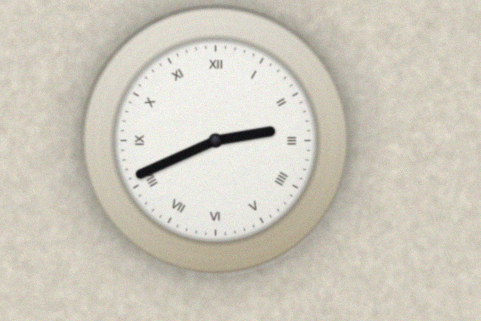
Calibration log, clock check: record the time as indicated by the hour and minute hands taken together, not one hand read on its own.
2:41
